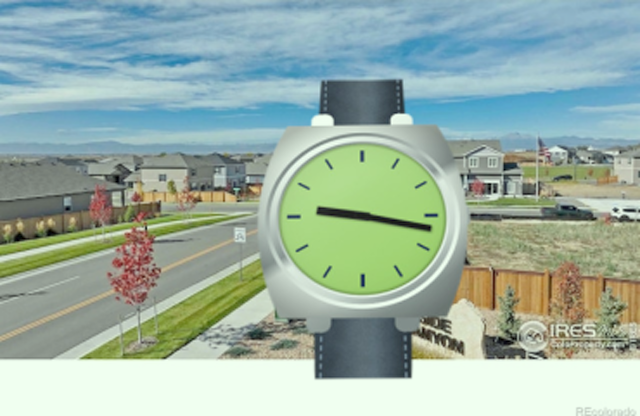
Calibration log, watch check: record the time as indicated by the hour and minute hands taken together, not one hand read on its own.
9:17
